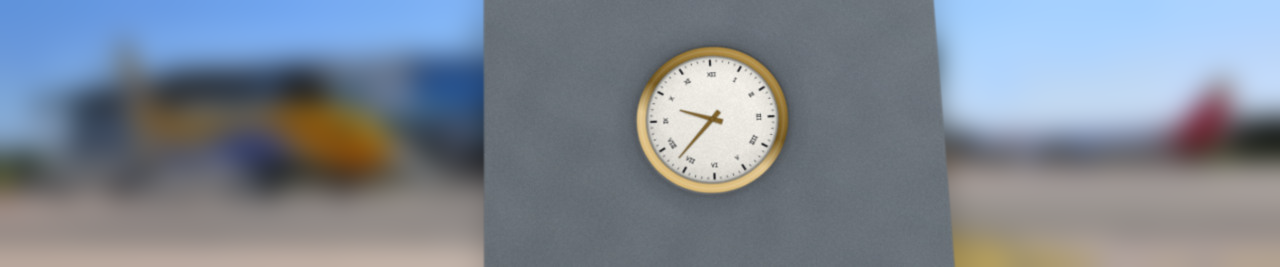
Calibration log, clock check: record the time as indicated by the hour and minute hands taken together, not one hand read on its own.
9:37
